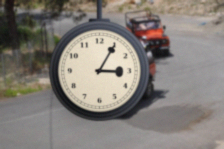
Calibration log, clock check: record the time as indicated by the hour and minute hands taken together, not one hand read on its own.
3:05
